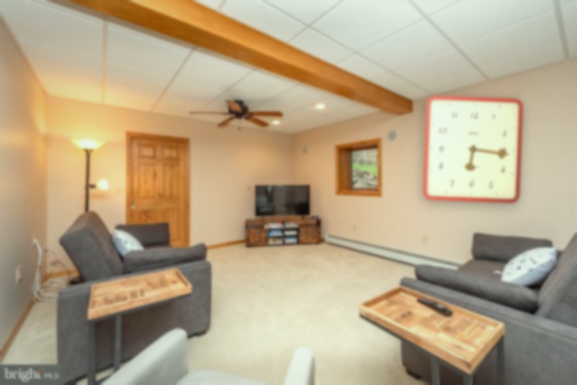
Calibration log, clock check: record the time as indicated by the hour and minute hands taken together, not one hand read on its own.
6:16
